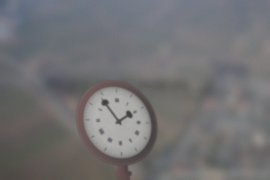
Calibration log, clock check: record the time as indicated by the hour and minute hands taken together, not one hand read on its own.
1:54
